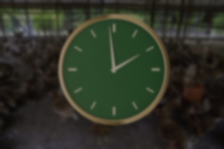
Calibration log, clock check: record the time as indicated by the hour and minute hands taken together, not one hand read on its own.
1:59
